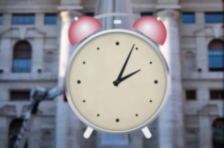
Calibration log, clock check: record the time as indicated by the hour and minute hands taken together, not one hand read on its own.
2:04
